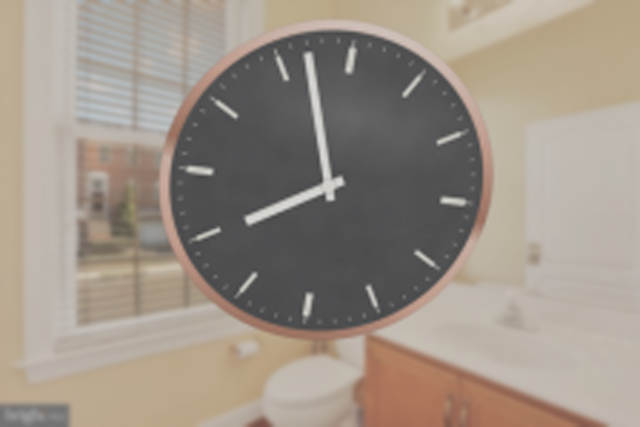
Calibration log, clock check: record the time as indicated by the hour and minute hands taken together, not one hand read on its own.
7:57
